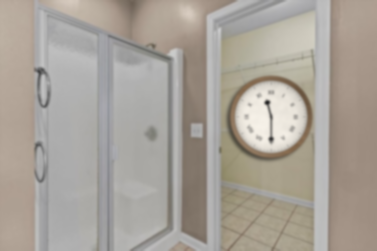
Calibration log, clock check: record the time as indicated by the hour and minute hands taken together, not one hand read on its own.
11:30
